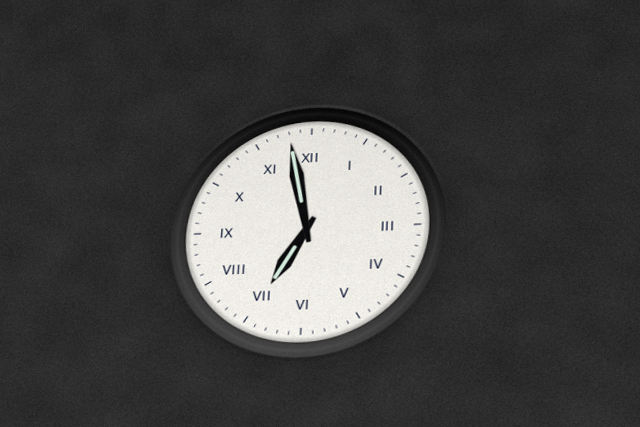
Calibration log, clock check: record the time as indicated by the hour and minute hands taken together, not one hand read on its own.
6:58
